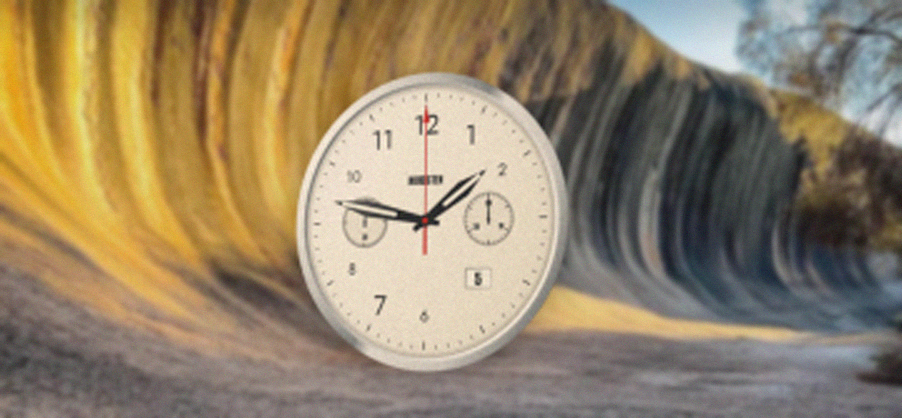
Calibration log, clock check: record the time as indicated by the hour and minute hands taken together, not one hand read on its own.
1:47
